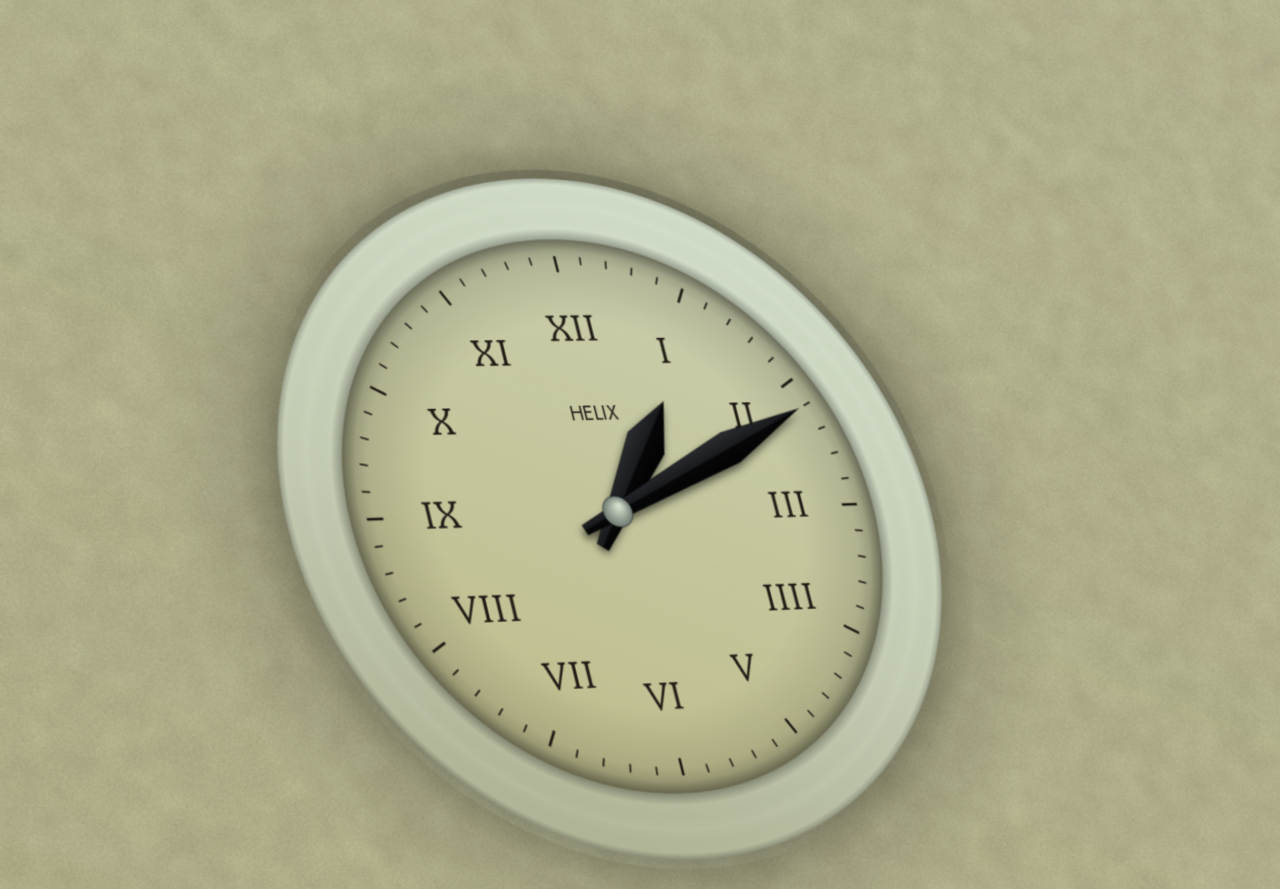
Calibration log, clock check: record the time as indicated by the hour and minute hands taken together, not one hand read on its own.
1:11
